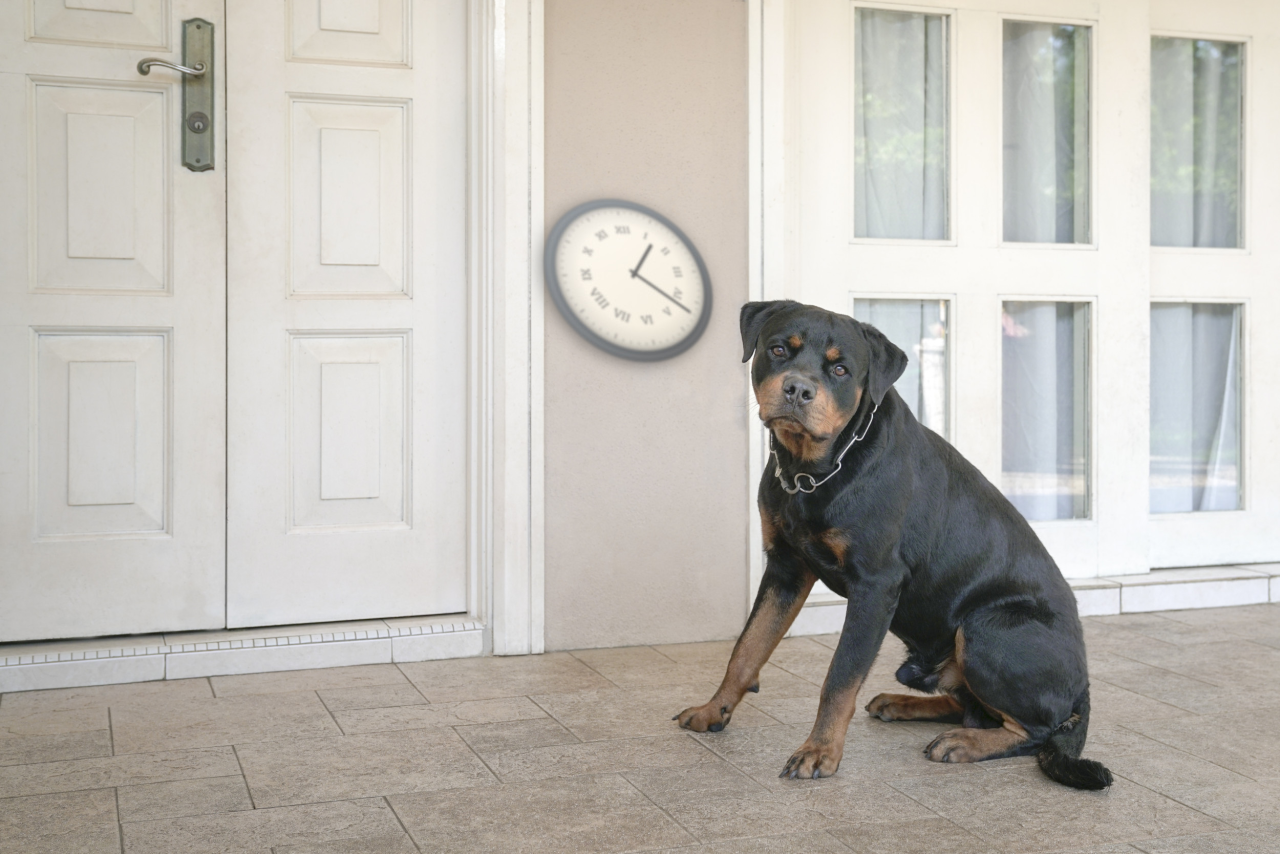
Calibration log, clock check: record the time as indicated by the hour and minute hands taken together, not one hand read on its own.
1:22
